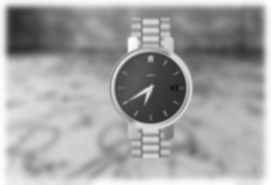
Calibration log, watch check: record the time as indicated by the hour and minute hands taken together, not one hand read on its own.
6:40
